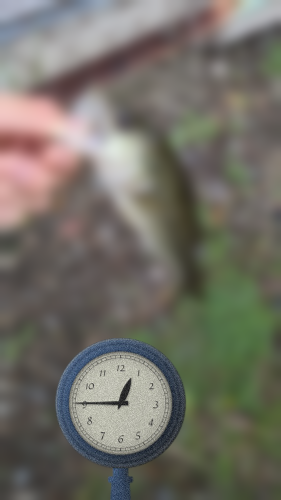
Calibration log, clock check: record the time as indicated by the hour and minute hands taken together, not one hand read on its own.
12:45
